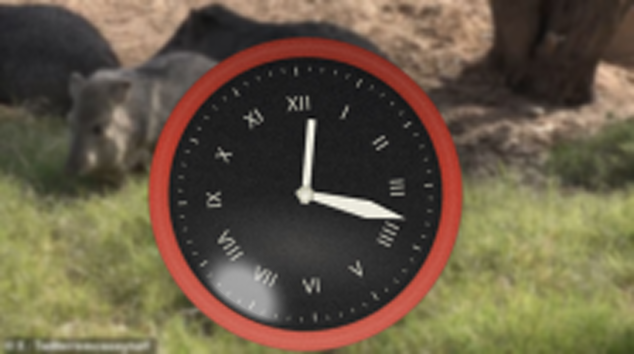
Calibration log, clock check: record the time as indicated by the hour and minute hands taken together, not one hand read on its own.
12:18
